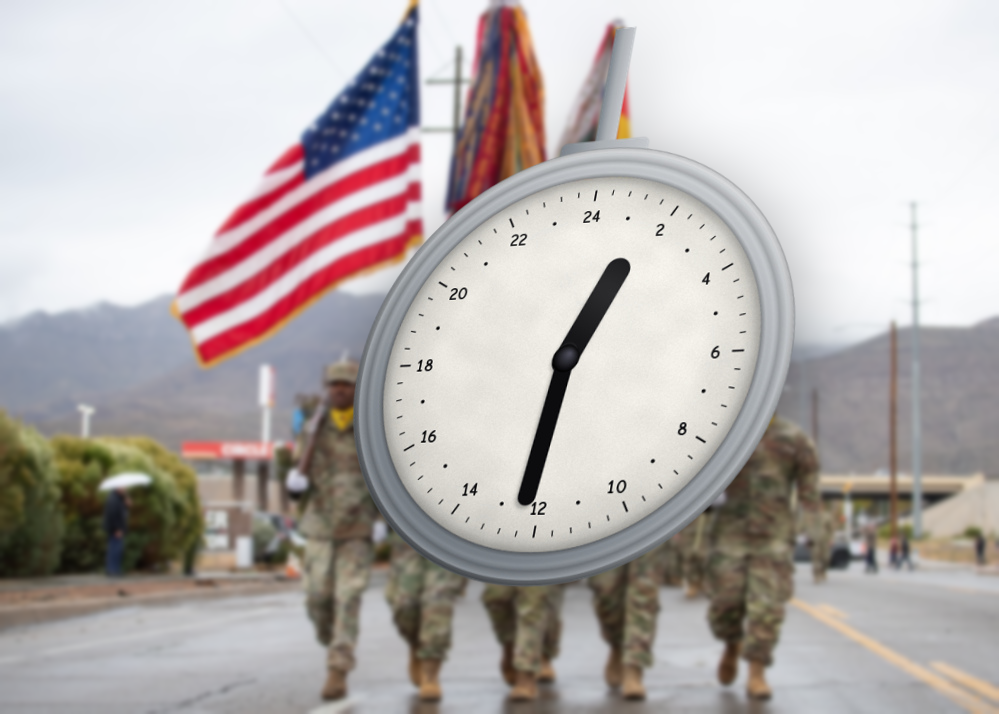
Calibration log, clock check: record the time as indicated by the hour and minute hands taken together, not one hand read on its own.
1:31
